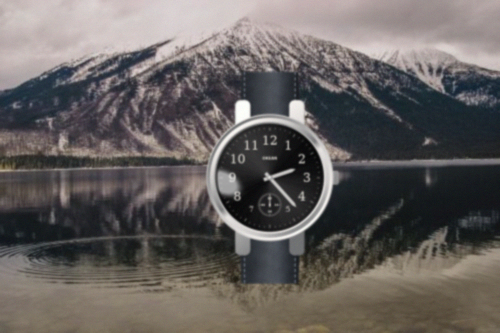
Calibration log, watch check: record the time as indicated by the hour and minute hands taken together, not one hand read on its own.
2:23
